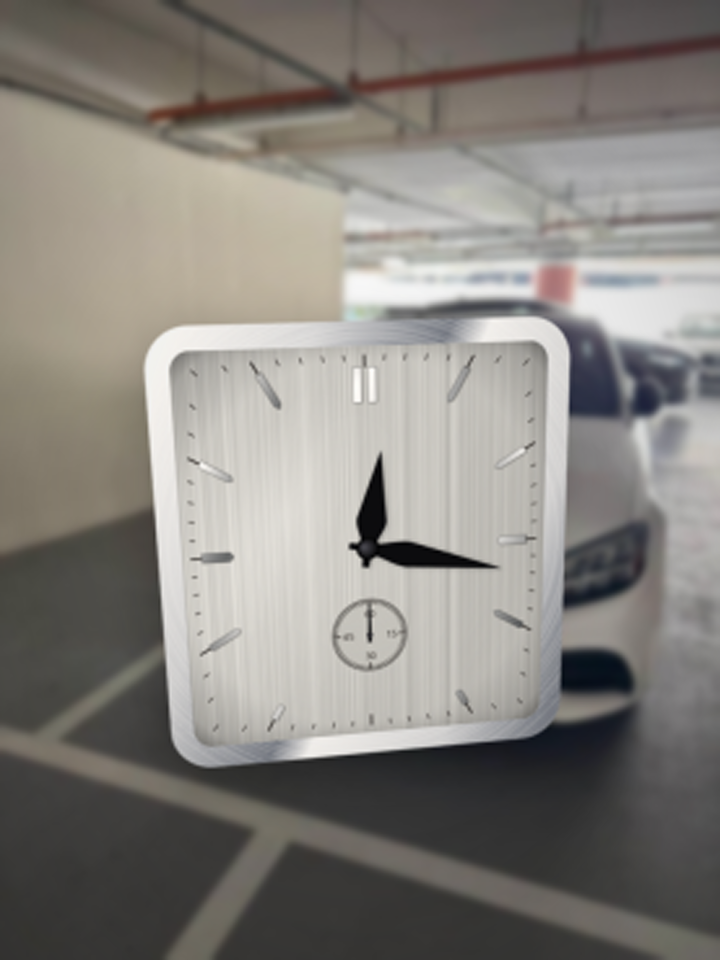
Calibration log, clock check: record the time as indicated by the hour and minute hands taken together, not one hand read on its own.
12:17
